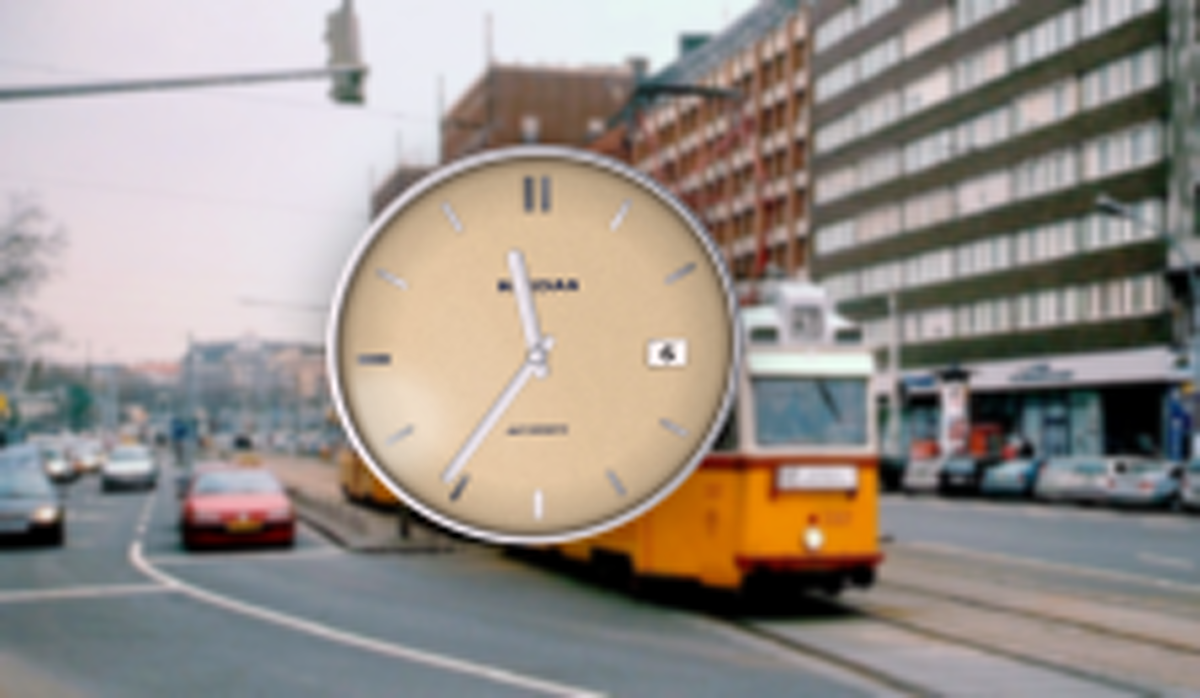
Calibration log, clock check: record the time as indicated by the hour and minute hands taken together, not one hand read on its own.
11:36
